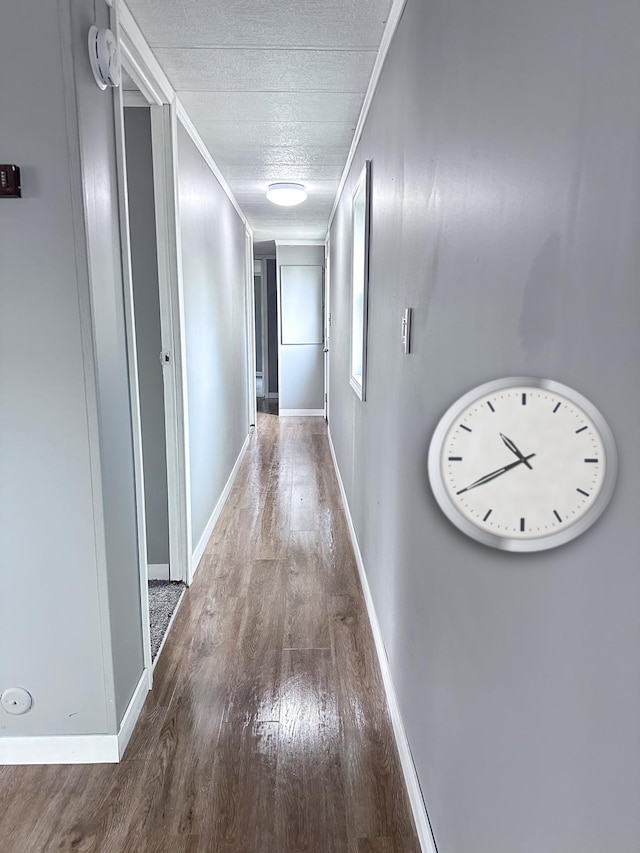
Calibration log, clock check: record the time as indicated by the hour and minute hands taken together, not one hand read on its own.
10:40
